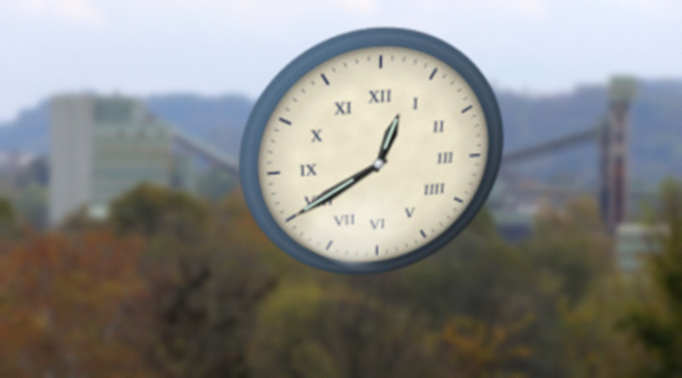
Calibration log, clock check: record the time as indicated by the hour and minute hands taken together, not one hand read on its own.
12:40
